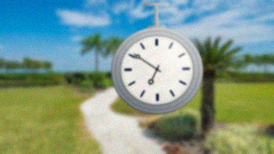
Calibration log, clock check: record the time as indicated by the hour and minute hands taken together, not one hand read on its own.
6:51
